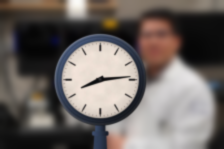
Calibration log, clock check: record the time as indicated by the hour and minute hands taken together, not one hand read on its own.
8:14
